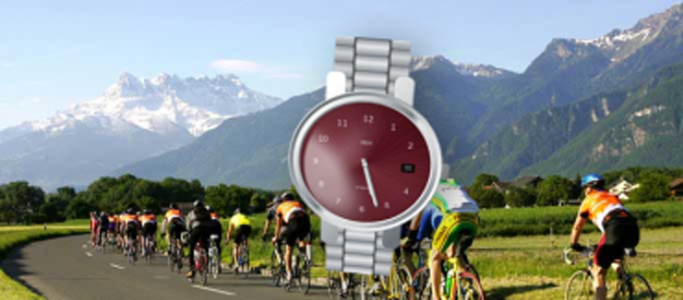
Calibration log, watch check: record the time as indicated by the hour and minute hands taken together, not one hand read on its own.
5:27
